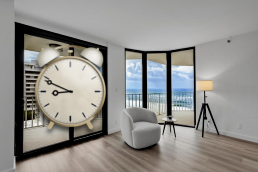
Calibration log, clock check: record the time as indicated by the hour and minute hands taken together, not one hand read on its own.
8:49
